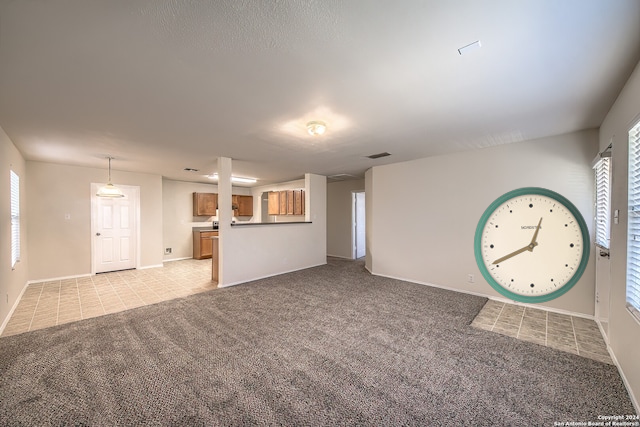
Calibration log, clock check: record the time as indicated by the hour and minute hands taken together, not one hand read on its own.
12:41
